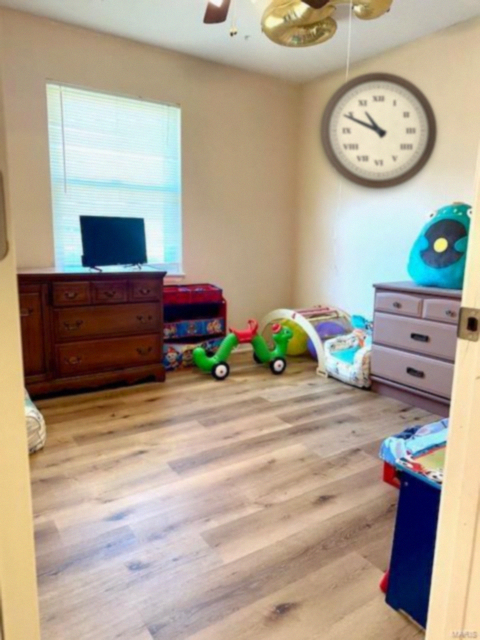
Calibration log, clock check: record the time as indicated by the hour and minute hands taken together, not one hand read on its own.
10:49
